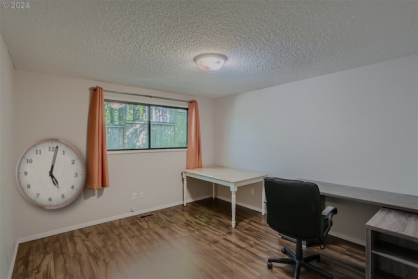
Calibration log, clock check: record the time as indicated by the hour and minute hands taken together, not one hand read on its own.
5:02
